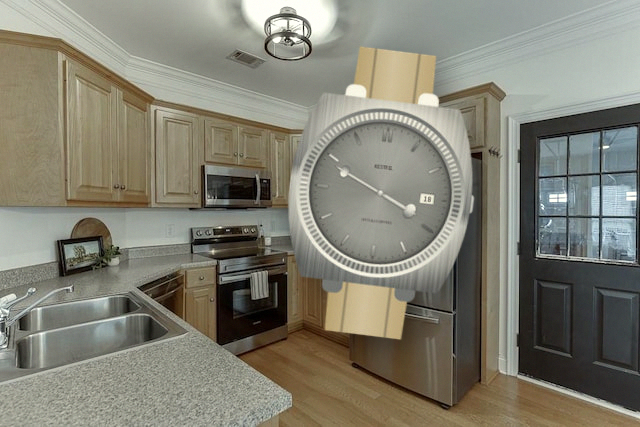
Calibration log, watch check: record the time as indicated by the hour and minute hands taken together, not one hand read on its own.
3:49
